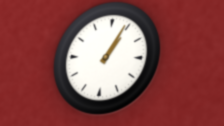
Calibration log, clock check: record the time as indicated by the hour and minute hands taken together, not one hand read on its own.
1:04
